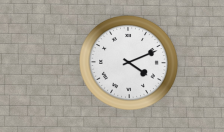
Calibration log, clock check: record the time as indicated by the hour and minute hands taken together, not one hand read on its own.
4:11
